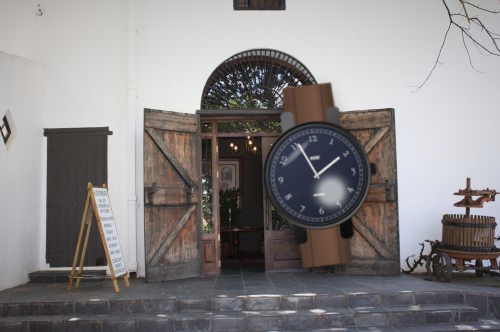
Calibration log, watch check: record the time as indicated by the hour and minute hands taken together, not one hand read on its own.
1:56
